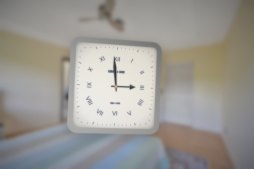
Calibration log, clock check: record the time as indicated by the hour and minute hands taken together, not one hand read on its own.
2:59
